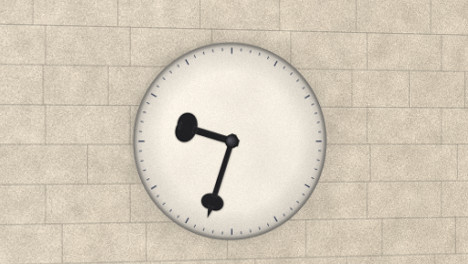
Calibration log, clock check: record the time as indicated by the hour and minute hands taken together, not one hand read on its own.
9:33
